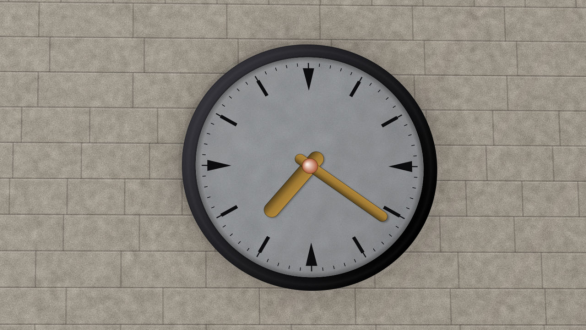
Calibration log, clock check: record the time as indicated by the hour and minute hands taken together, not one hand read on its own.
7:21
